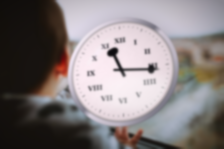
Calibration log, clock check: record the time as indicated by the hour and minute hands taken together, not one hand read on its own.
11:16
